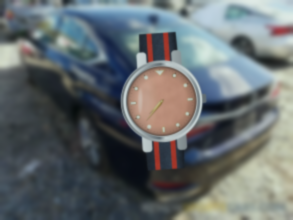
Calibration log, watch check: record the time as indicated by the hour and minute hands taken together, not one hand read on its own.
7:37
